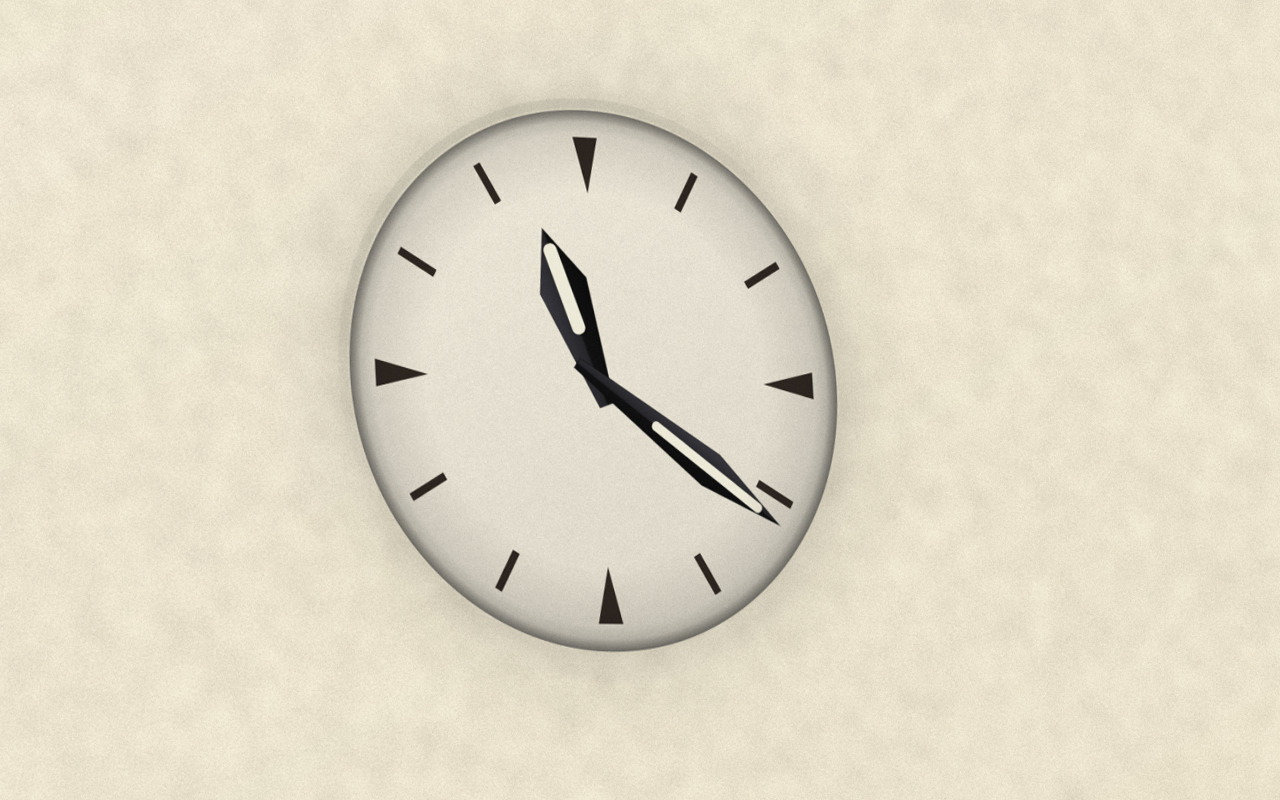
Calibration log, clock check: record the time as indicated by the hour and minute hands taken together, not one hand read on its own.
11:21
